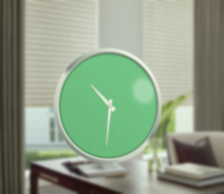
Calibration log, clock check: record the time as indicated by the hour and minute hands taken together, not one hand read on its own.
10:31
